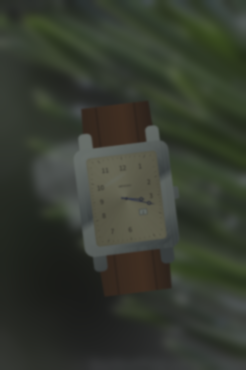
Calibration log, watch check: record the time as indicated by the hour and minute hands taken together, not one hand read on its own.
3:18
